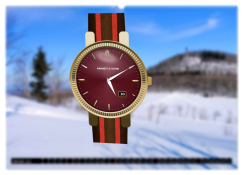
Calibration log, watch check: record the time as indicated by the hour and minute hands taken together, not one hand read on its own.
5:10
